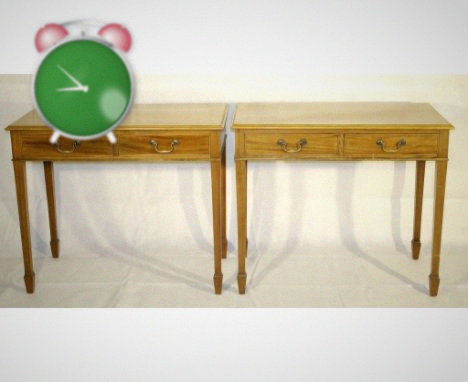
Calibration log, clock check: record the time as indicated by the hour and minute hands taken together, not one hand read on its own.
8:52
